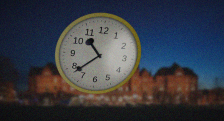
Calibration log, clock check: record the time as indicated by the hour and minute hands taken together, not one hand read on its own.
10:38
